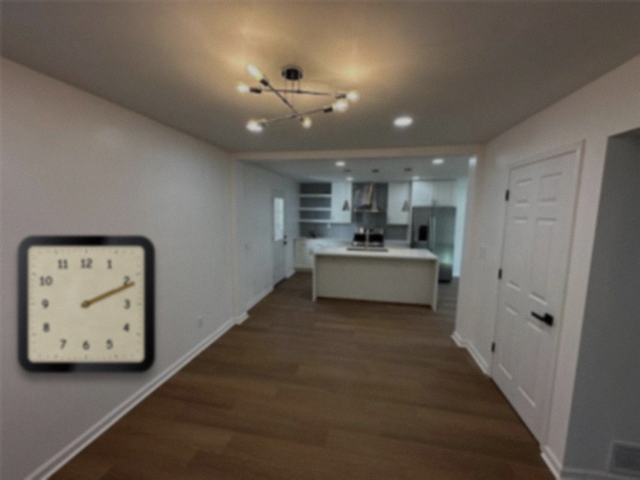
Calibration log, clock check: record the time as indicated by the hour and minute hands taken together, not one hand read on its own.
2:11
